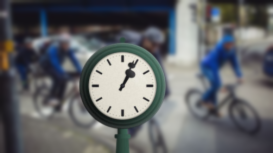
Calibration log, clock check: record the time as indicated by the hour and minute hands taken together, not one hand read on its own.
1:04
